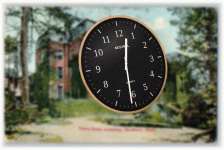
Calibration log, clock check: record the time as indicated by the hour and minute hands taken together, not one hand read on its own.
12:31
